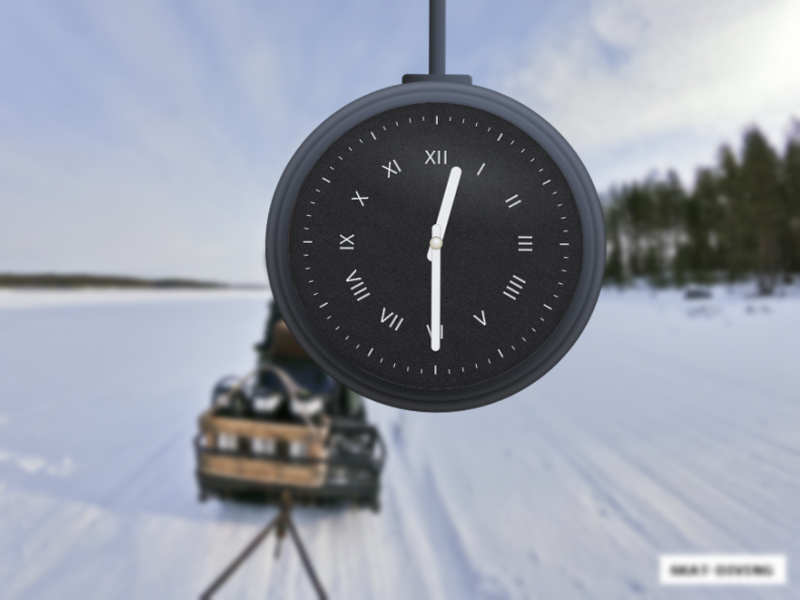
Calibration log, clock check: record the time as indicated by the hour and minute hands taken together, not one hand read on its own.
12:30
